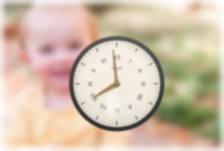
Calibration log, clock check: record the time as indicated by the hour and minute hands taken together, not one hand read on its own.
7:59
